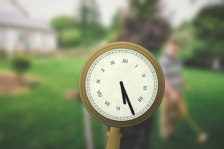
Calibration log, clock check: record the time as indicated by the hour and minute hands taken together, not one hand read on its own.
5:25
